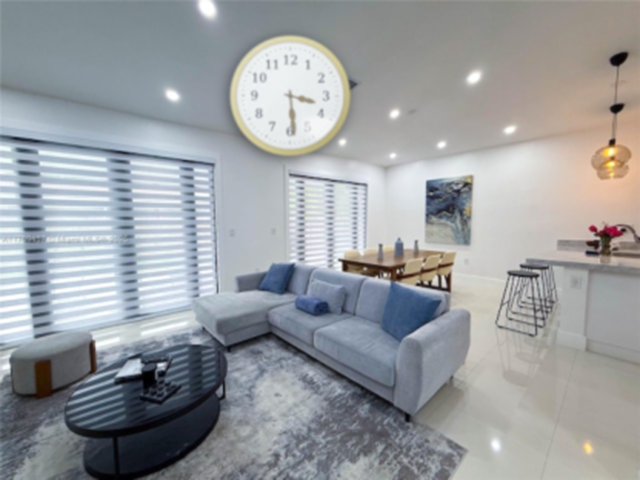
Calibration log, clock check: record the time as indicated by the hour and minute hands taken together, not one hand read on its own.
3:29
